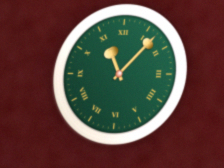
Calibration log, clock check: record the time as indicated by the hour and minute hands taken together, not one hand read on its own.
11:07
